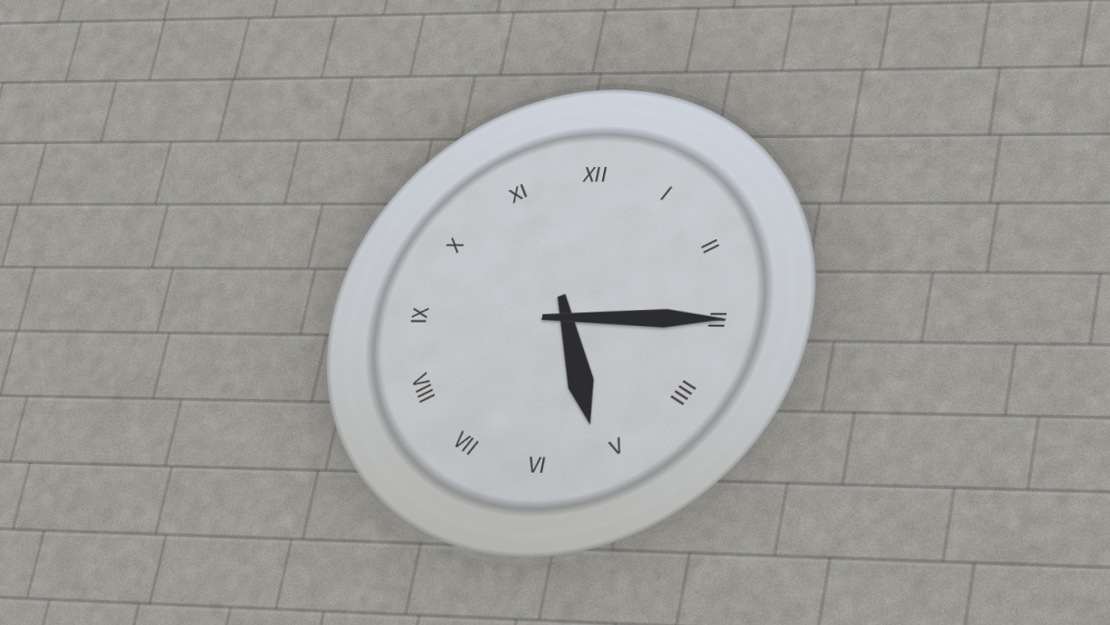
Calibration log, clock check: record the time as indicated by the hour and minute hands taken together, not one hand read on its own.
5:15
